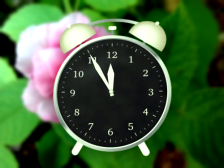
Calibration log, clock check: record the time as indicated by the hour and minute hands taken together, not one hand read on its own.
11:55
